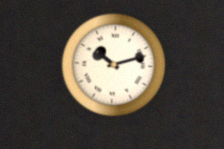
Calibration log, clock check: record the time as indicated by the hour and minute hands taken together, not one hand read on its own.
10:12
